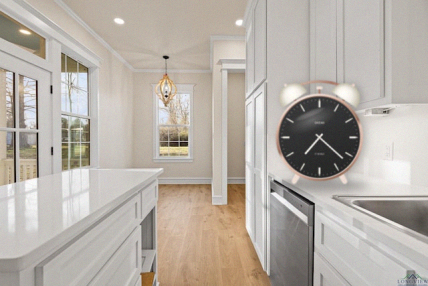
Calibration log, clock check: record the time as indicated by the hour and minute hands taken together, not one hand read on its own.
7:22
